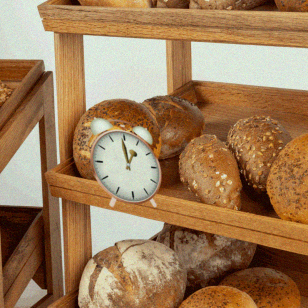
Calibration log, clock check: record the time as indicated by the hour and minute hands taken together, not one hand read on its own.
12:59
